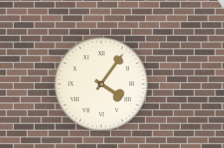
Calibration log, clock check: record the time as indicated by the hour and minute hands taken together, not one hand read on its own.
4:06
